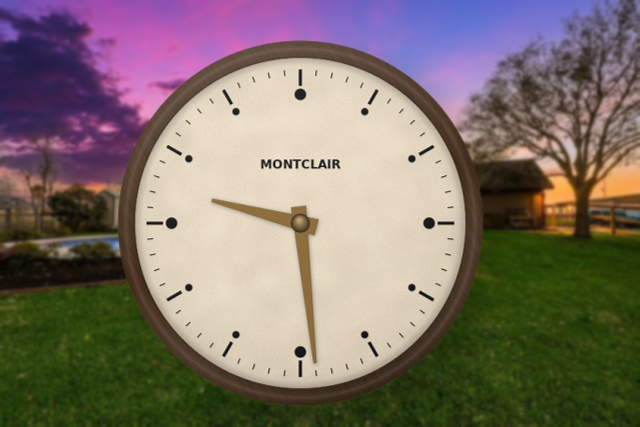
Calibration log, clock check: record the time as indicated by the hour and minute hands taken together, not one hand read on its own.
9:29
